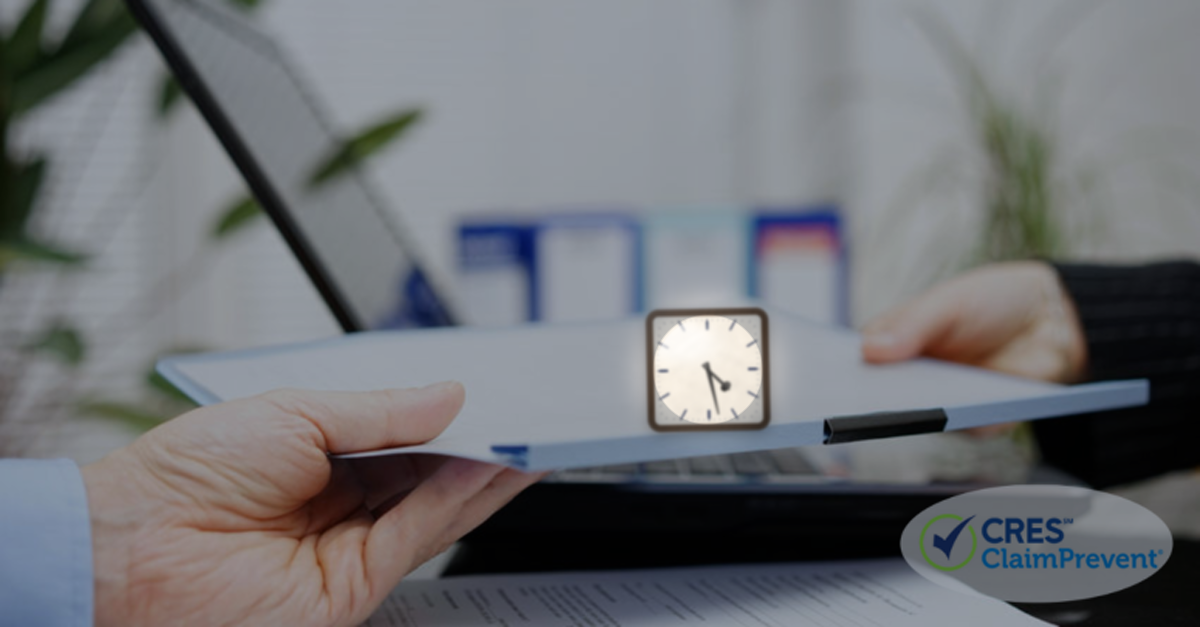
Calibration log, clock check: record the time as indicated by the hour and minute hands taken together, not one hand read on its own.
4:28
